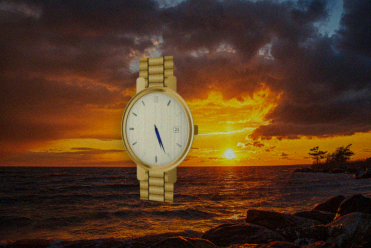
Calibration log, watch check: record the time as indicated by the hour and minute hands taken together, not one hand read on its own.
5:26
